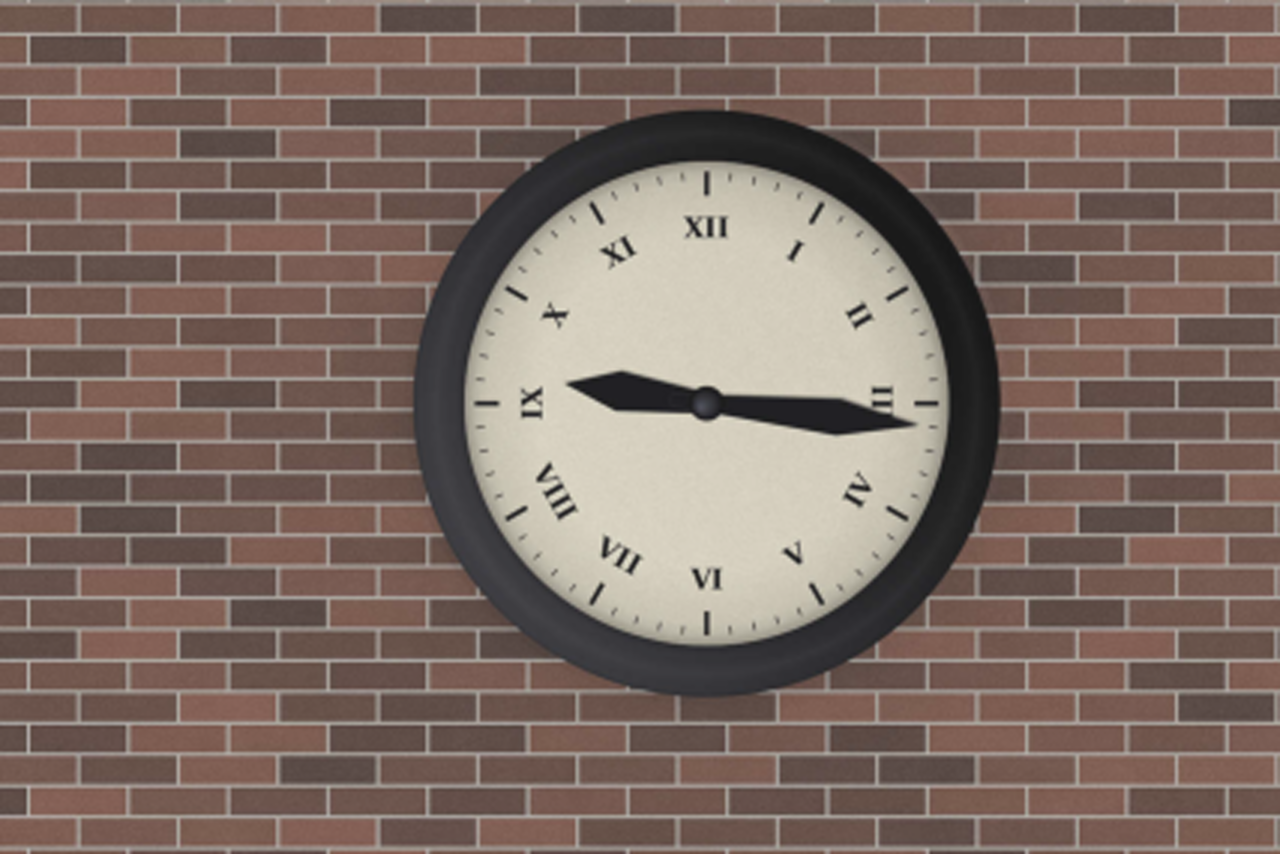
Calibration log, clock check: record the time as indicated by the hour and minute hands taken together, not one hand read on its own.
9:16
